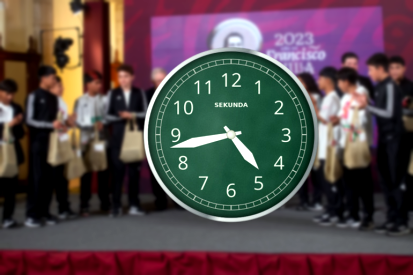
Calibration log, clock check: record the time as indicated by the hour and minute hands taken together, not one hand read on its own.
4:43
